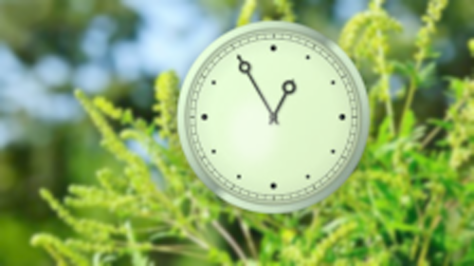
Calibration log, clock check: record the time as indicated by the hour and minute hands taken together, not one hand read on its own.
12:55
